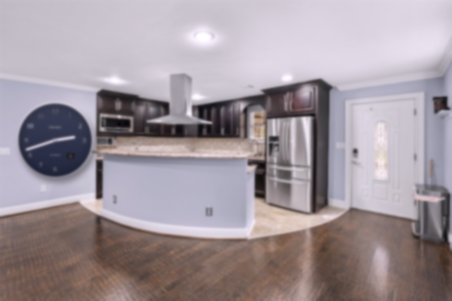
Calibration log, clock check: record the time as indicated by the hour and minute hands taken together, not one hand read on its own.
2:42
